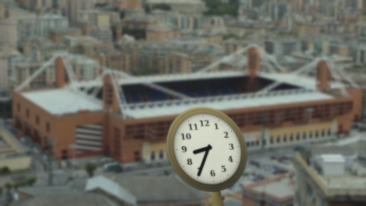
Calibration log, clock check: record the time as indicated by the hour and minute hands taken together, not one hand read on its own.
8:35
